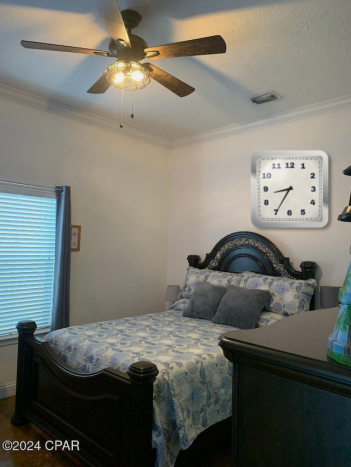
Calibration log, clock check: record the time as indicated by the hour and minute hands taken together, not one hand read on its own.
8:35
